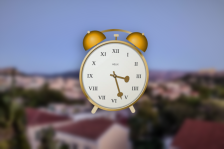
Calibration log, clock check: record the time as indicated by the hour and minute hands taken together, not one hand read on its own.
3:27
